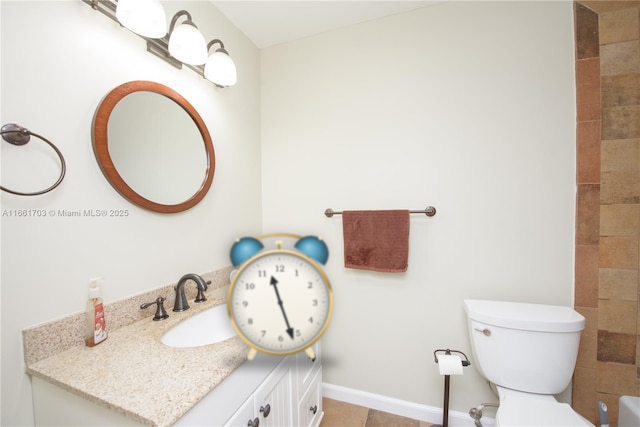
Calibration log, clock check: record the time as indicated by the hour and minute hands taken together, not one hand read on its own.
11:27
